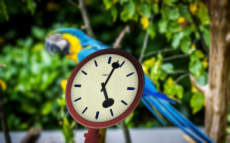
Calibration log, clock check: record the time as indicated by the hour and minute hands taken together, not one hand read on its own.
5:03
